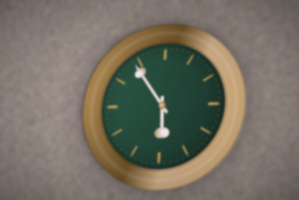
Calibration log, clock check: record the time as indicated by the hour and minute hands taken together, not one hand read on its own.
5:54
